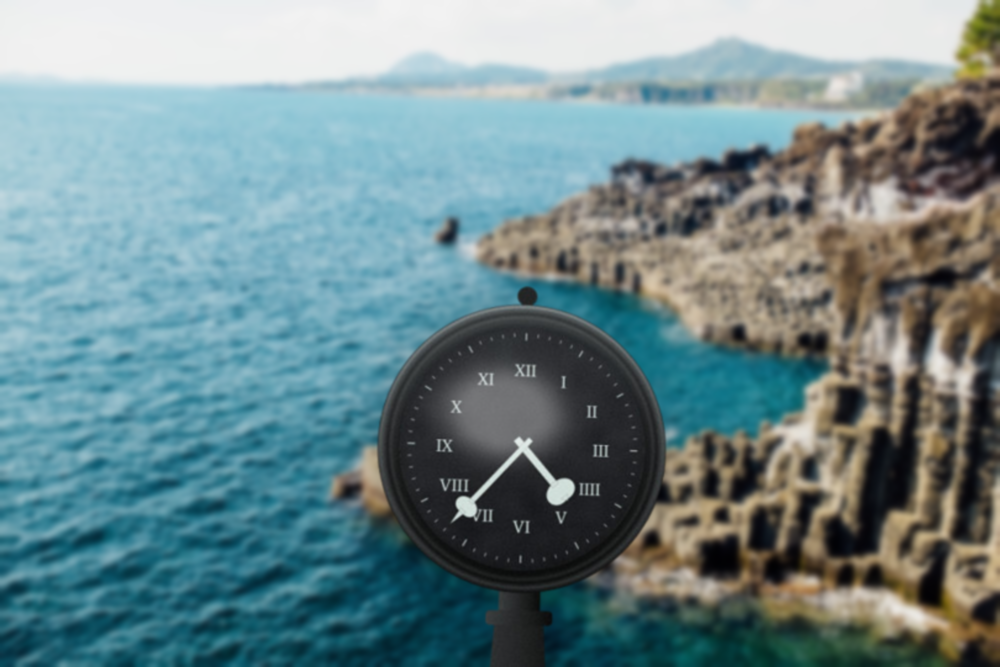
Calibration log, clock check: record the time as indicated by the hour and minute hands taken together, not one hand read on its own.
4:37
